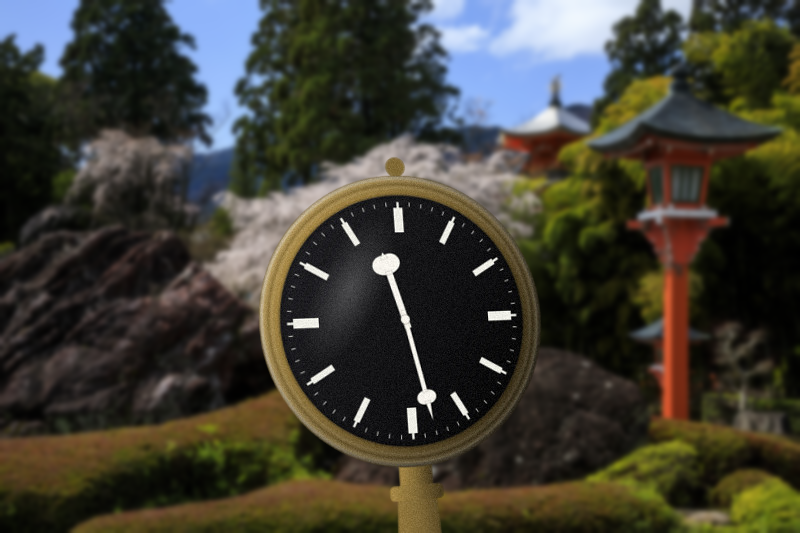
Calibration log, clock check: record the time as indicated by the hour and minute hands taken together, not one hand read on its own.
11:28
